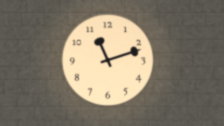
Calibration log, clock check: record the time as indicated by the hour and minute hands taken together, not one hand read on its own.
11:12
